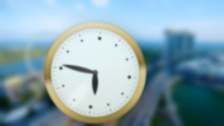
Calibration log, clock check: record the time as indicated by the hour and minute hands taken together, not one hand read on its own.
5:46
